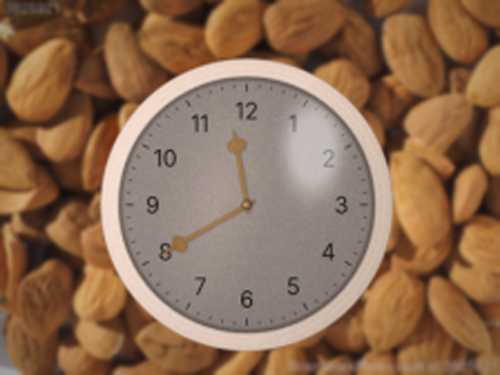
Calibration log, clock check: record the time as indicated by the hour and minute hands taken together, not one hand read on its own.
11:40
